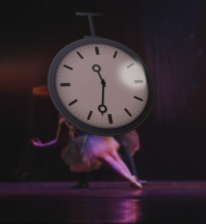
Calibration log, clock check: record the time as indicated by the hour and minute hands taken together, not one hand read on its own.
11:32
